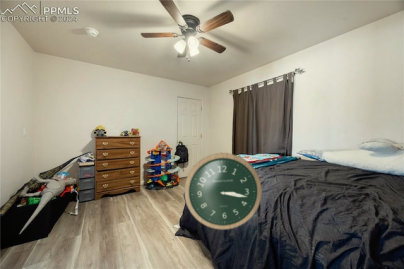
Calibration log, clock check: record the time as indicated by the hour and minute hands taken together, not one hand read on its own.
3:17
